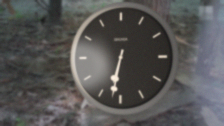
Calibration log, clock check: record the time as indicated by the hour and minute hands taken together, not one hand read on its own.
6:32
